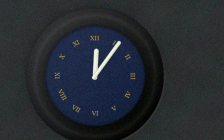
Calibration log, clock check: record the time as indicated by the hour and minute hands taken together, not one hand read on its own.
12:06
